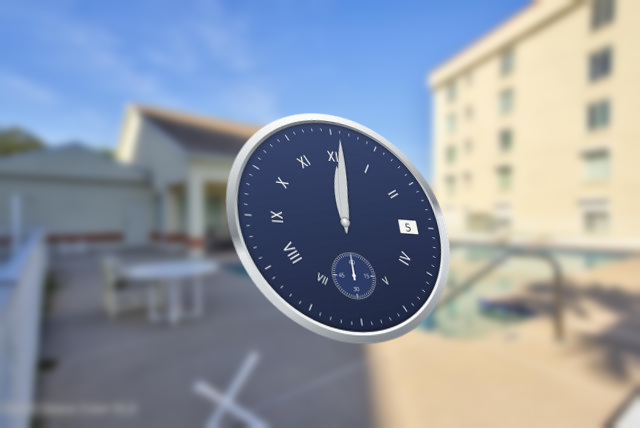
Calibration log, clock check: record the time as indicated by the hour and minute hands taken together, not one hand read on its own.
12:01
